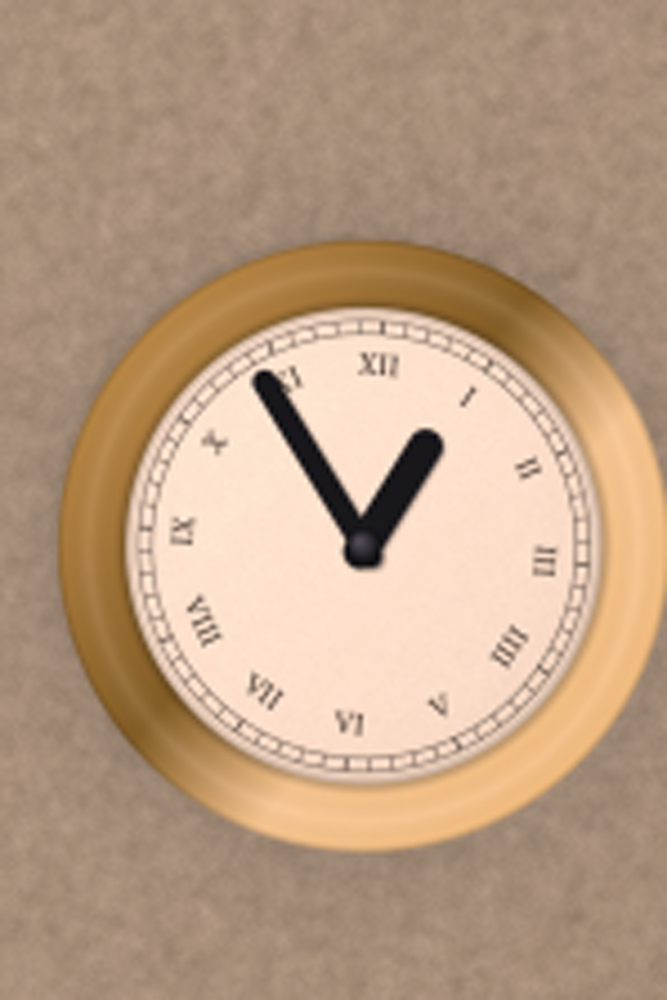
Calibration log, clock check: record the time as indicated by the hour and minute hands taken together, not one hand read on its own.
12:54
